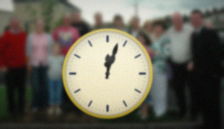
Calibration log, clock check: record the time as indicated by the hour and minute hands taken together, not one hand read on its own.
12:03
